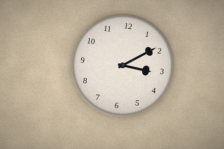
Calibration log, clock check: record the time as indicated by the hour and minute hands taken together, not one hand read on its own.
3:09
